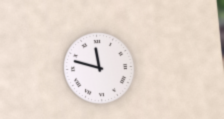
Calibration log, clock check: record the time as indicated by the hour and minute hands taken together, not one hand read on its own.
11:48
